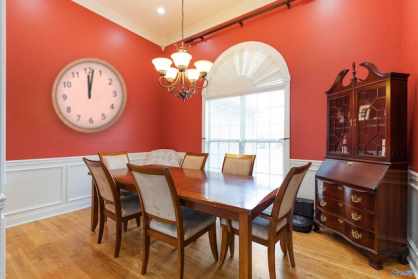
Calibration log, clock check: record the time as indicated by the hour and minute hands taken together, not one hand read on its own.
12:02
